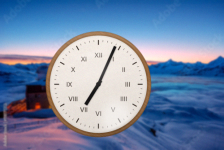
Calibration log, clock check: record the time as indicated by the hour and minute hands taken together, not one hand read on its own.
7:04
